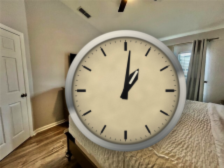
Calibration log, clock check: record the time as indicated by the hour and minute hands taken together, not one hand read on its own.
1:01
